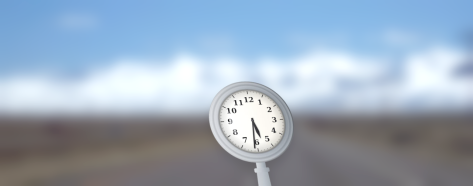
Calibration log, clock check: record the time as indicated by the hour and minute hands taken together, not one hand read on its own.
5:31
